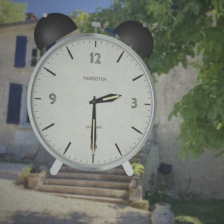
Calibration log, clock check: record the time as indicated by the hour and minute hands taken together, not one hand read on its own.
2:30
